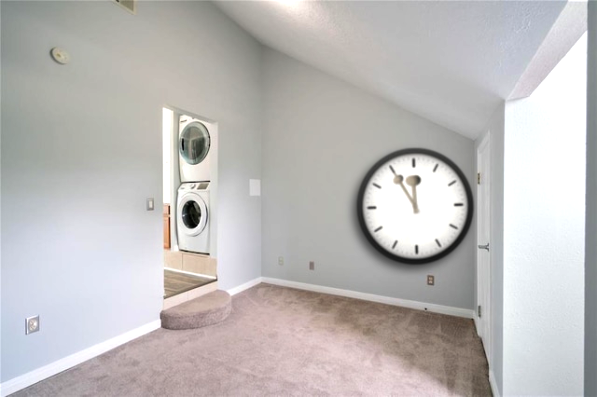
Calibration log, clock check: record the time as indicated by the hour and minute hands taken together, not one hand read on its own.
11:55
